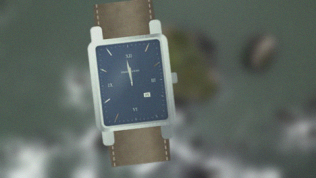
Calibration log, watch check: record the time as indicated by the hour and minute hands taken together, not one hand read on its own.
11:59
